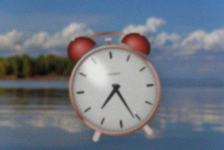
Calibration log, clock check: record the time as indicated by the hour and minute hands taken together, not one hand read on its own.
7:26
